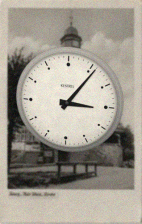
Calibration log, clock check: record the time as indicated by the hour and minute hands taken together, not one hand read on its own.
3:06
